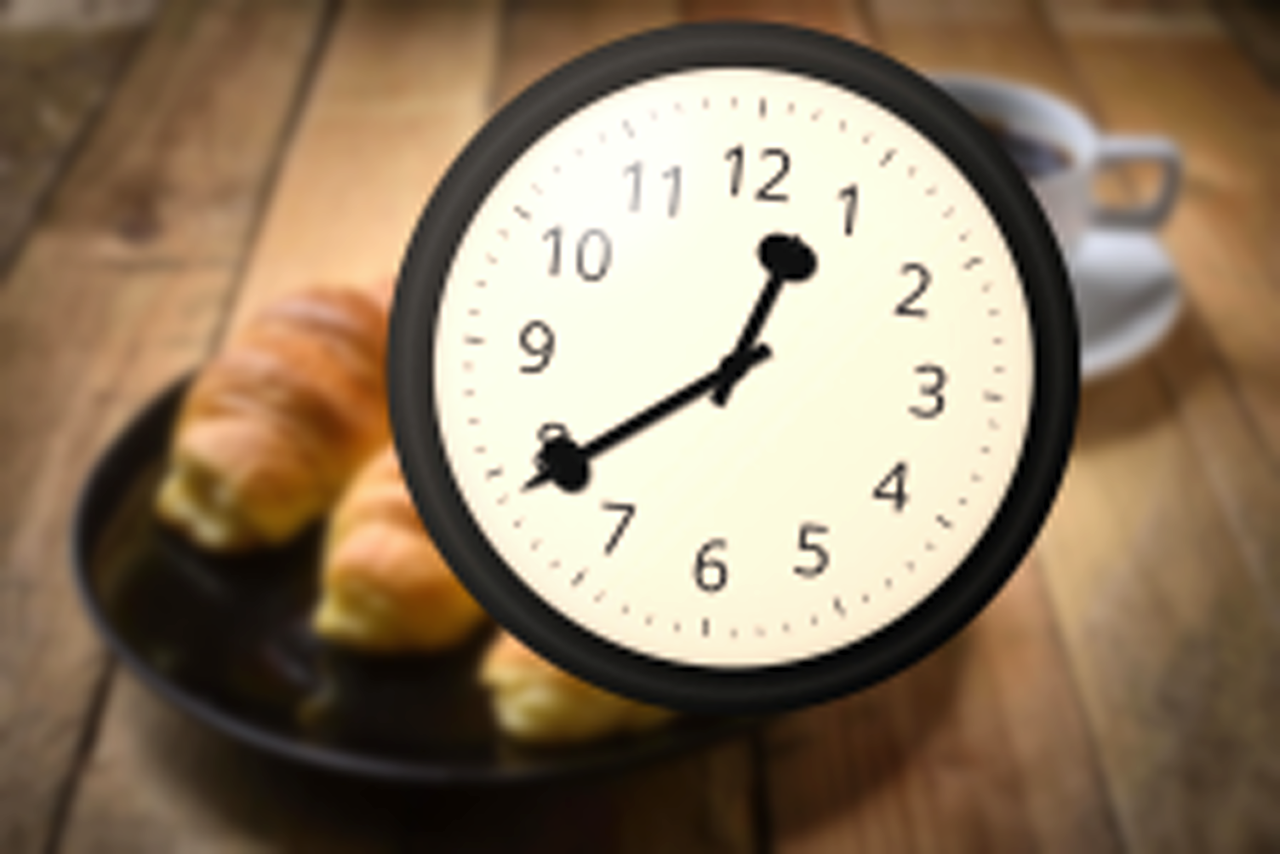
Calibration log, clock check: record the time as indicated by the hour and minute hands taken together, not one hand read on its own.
12:39
